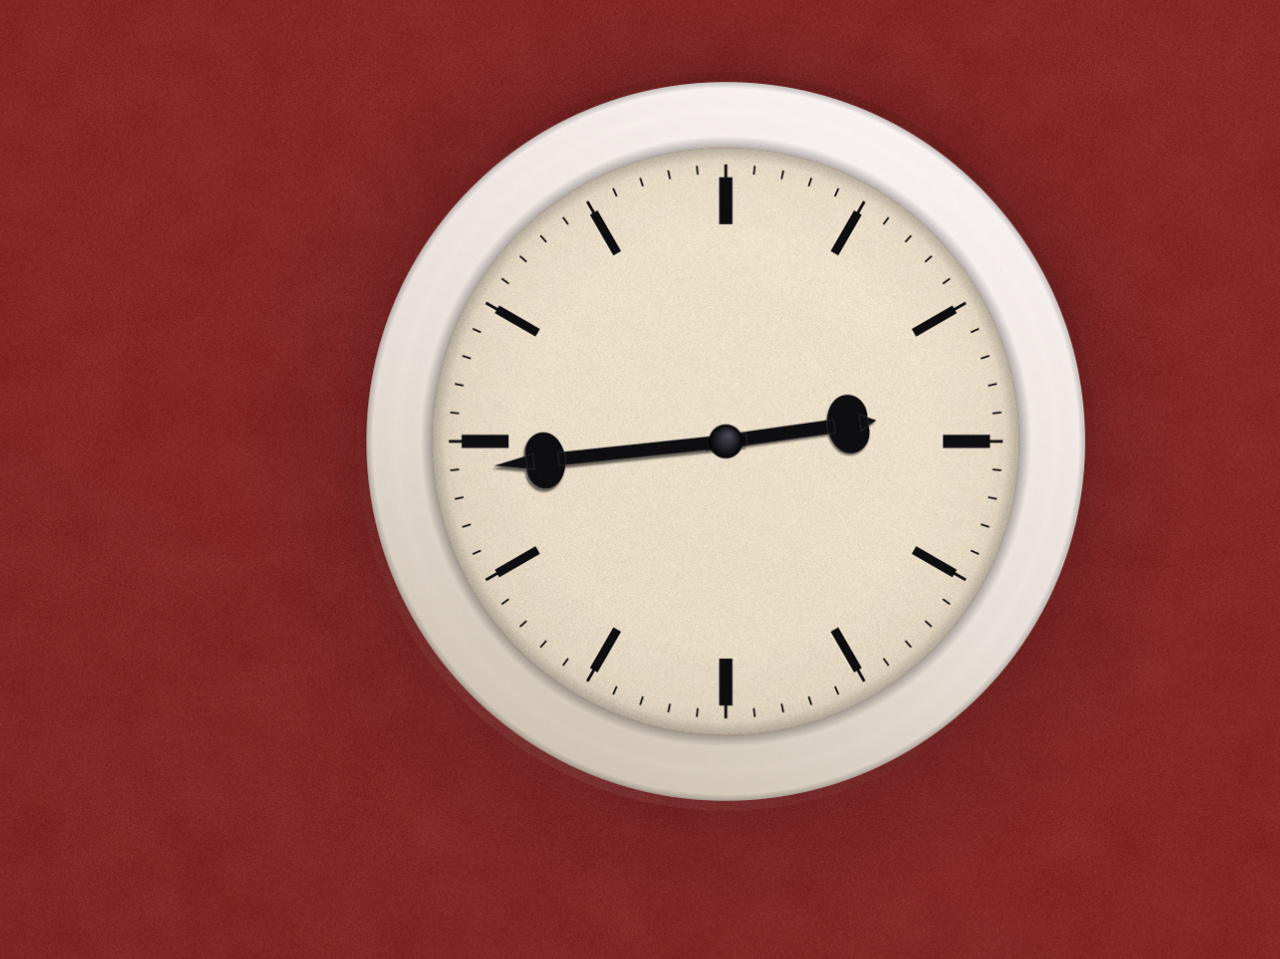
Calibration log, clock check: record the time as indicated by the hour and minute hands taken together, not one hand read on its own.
2:44
